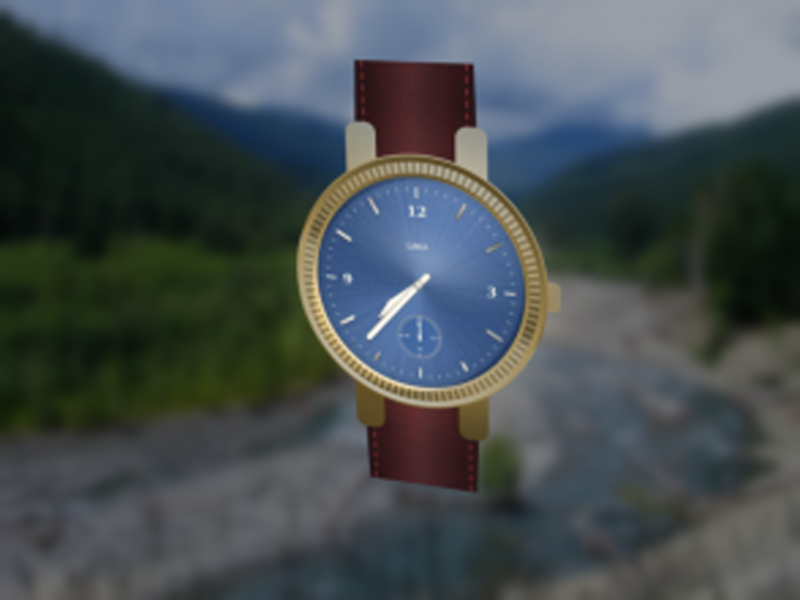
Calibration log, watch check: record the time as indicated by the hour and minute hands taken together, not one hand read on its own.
7:37
